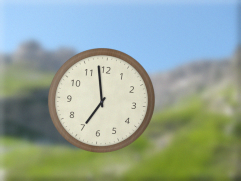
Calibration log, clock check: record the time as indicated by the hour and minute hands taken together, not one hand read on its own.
6:58
